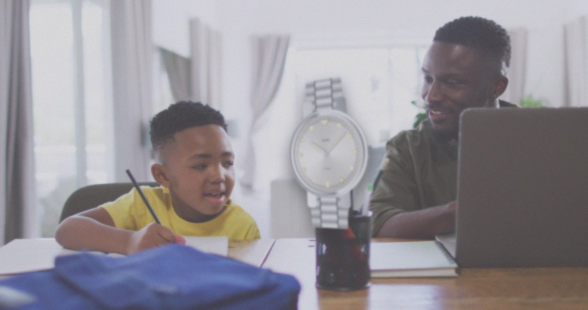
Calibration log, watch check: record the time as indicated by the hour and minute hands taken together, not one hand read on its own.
10:08
